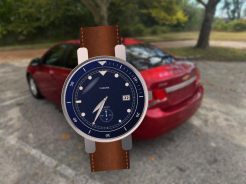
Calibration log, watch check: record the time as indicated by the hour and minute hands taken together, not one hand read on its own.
7:35
